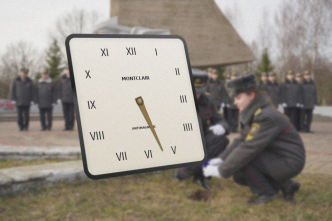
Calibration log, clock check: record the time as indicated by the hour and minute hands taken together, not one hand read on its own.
5:27
